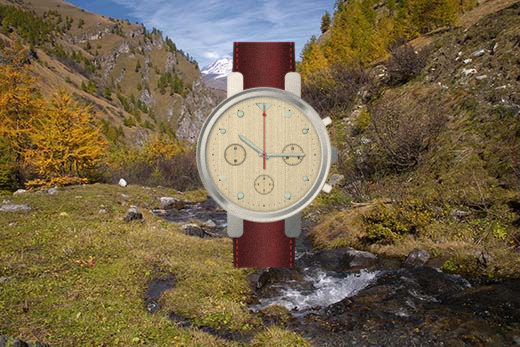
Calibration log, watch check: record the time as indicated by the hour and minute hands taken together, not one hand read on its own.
10:15
